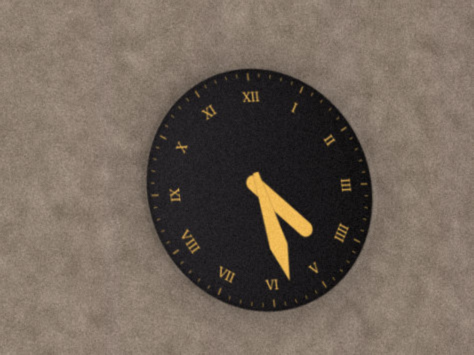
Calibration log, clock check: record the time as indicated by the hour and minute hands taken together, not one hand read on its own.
4:28
